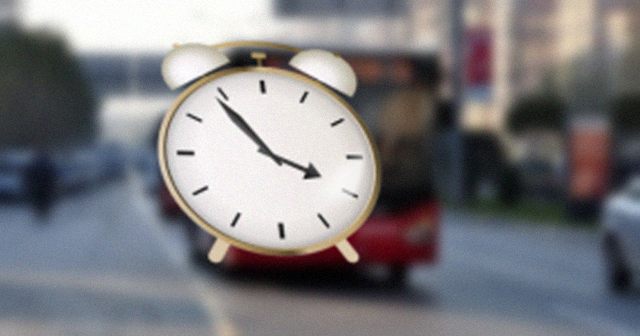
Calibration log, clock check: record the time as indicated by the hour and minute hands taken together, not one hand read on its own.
3:54
